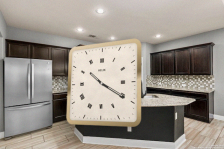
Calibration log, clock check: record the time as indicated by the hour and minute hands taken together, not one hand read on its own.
10:20
